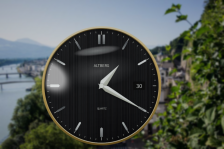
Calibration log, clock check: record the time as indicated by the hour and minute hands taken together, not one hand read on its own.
1:20
